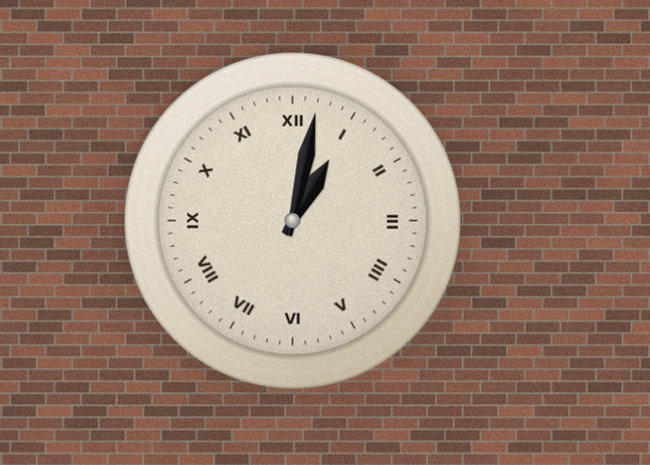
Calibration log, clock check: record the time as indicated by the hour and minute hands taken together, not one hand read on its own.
1:02
